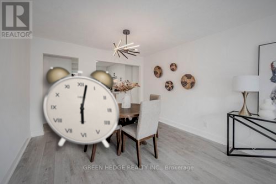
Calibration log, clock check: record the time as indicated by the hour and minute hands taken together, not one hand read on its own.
6:02
